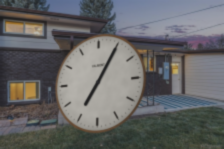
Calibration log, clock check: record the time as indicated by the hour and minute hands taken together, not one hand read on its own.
7:05
